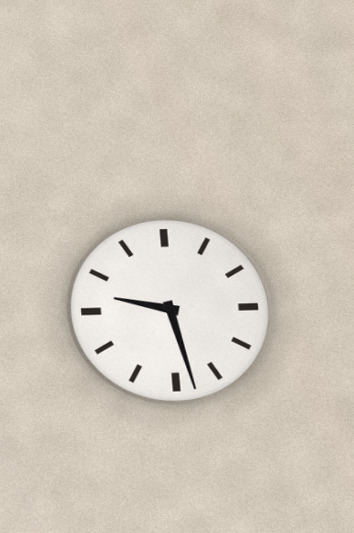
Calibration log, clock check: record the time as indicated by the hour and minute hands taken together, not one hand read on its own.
9:28
